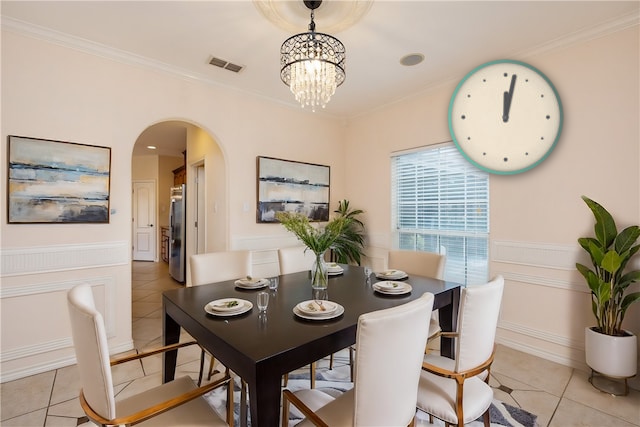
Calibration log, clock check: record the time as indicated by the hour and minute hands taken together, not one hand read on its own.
12:02
